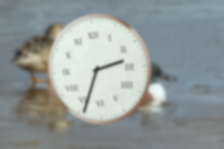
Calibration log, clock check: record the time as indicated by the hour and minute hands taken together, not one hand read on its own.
2:34
